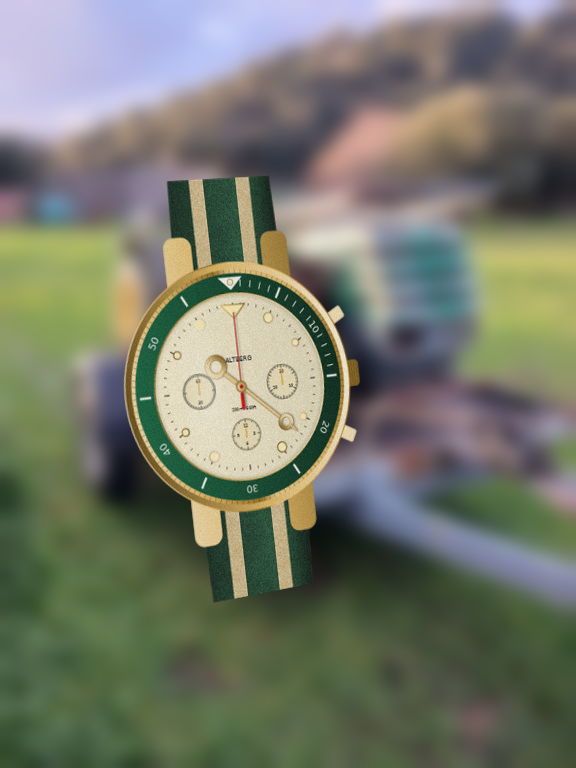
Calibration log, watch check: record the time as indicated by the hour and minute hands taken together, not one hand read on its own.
10:22
